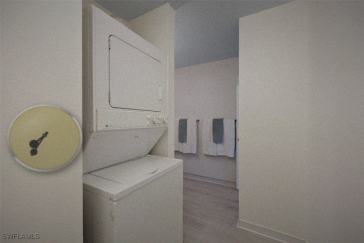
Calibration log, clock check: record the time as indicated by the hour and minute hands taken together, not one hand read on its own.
7:35
